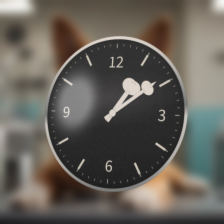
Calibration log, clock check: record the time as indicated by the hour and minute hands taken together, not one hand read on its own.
1:09
